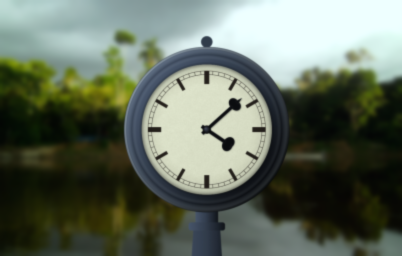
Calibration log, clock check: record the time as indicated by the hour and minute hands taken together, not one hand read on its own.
4:08
